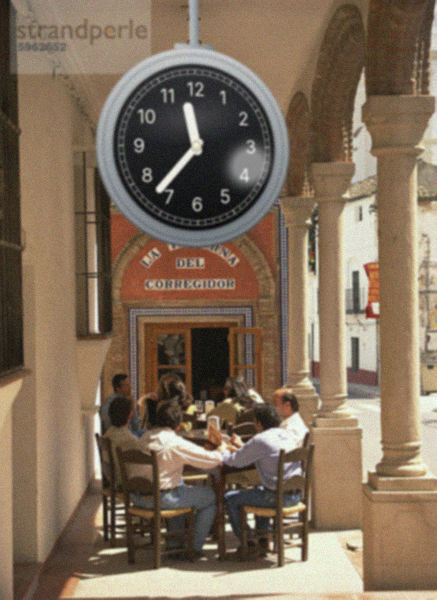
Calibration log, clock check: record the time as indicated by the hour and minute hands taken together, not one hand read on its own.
11:37
